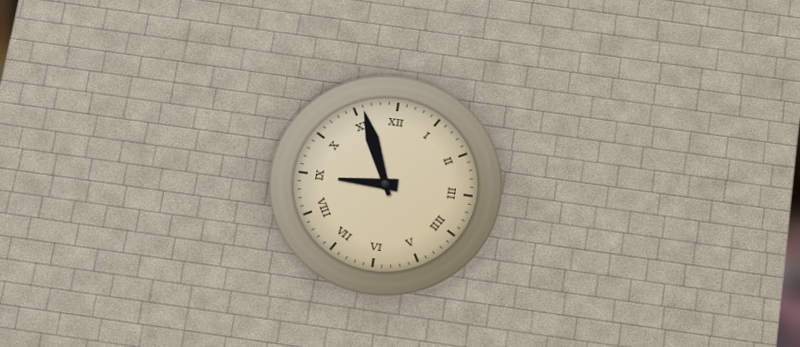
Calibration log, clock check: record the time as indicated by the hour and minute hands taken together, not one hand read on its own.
8:56
